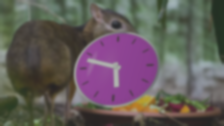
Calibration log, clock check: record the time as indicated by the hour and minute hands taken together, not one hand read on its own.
5:48
